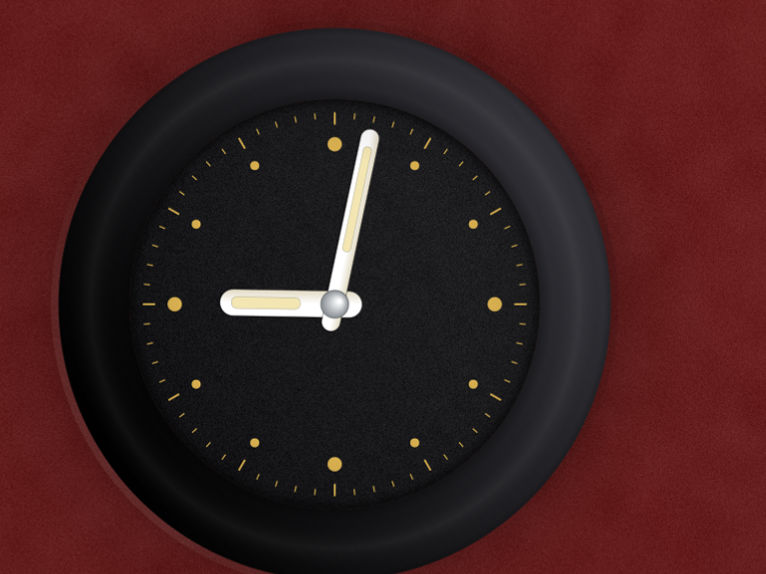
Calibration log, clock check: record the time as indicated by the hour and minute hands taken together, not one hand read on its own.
9:02
